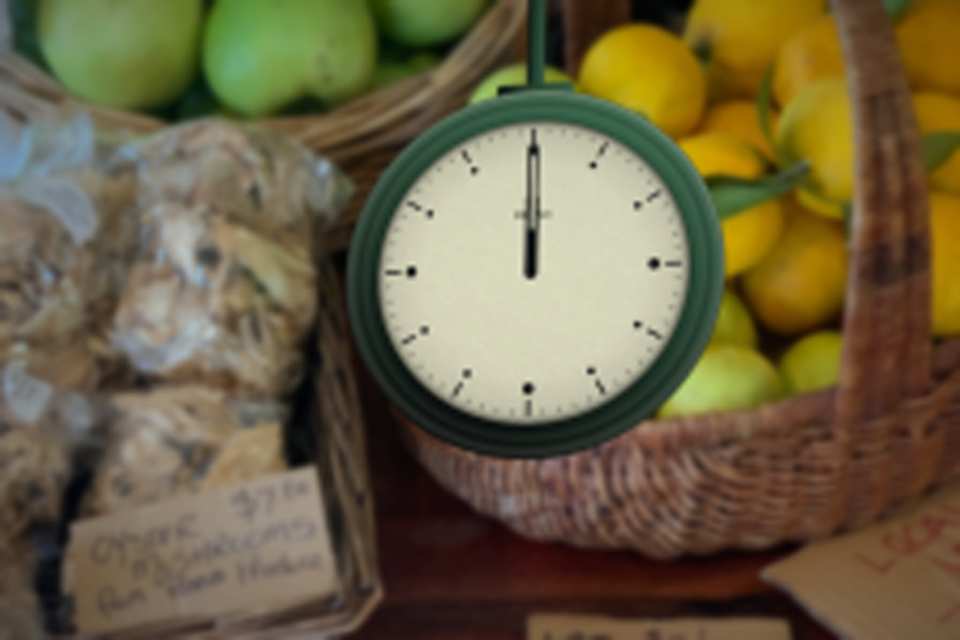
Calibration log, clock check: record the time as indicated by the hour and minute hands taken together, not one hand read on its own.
12:00
